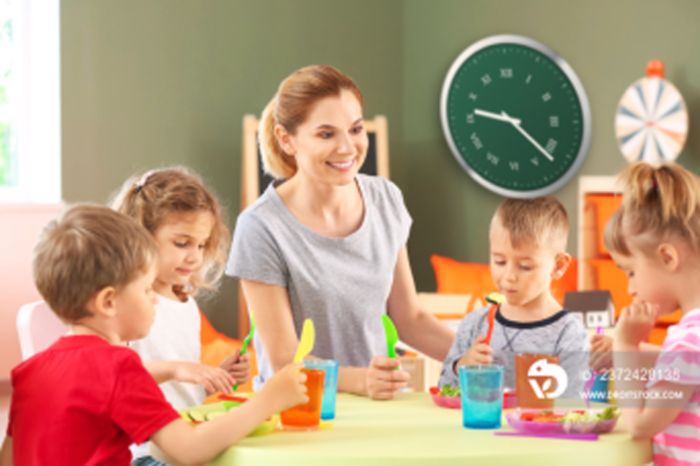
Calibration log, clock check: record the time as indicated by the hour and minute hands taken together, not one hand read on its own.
9:22
